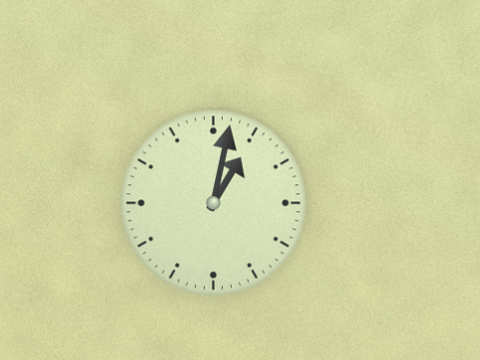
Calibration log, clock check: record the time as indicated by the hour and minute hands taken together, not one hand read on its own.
1:02
